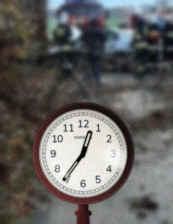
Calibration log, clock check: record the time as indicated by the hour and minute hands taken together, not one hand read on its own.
12:36
